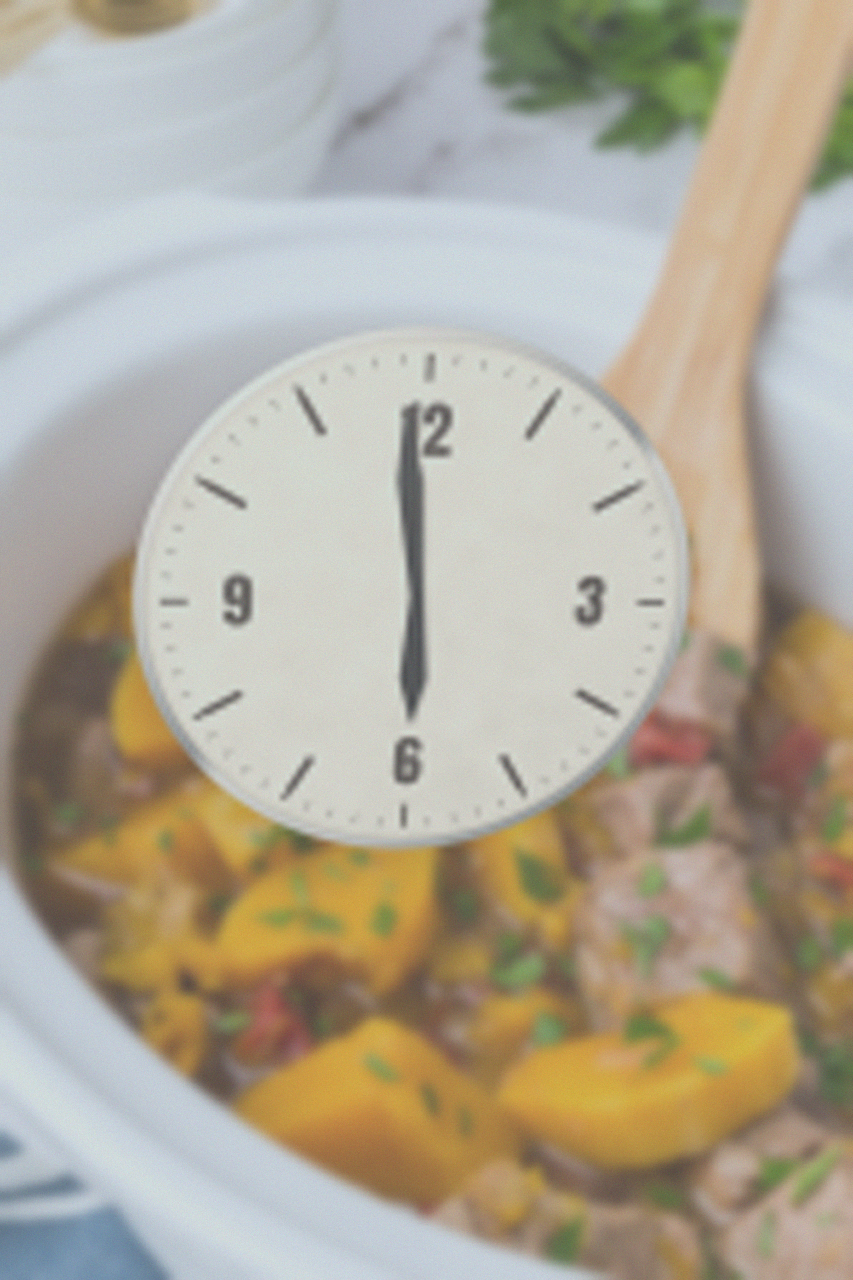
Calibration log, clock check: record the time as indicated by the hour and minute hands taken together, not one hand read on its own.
5:59
